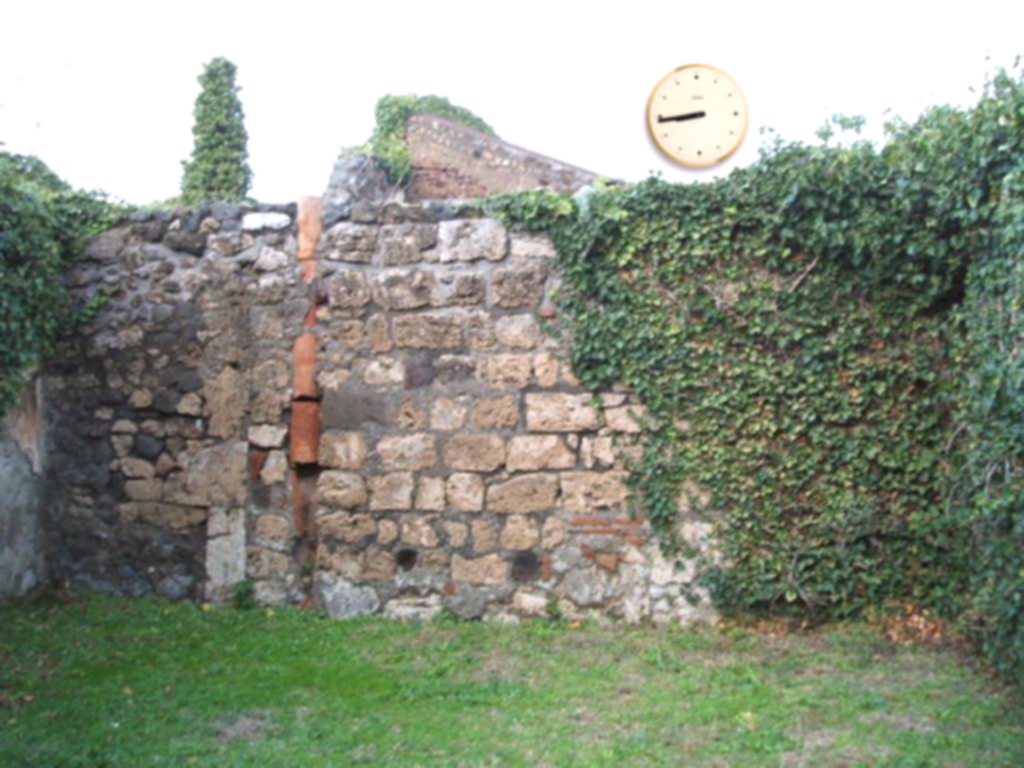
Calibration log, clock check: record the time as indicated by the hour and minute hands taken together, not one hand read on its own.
8:44
